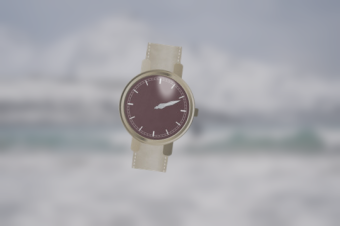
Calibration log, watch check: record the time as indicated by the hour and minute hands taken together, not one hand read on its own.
2:11
